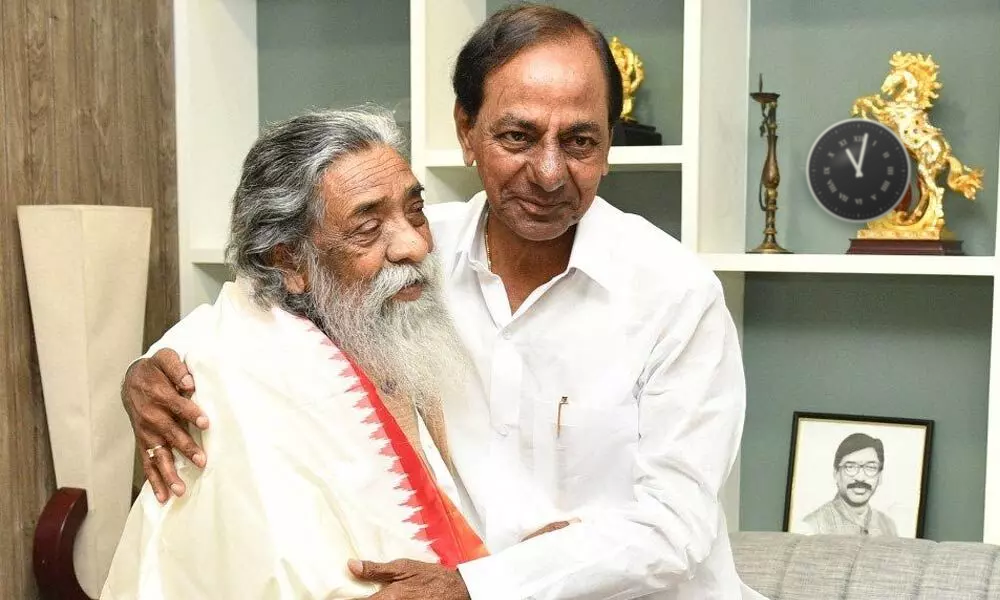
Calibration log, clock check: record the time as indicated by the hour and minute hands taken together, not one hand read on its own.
11:02
